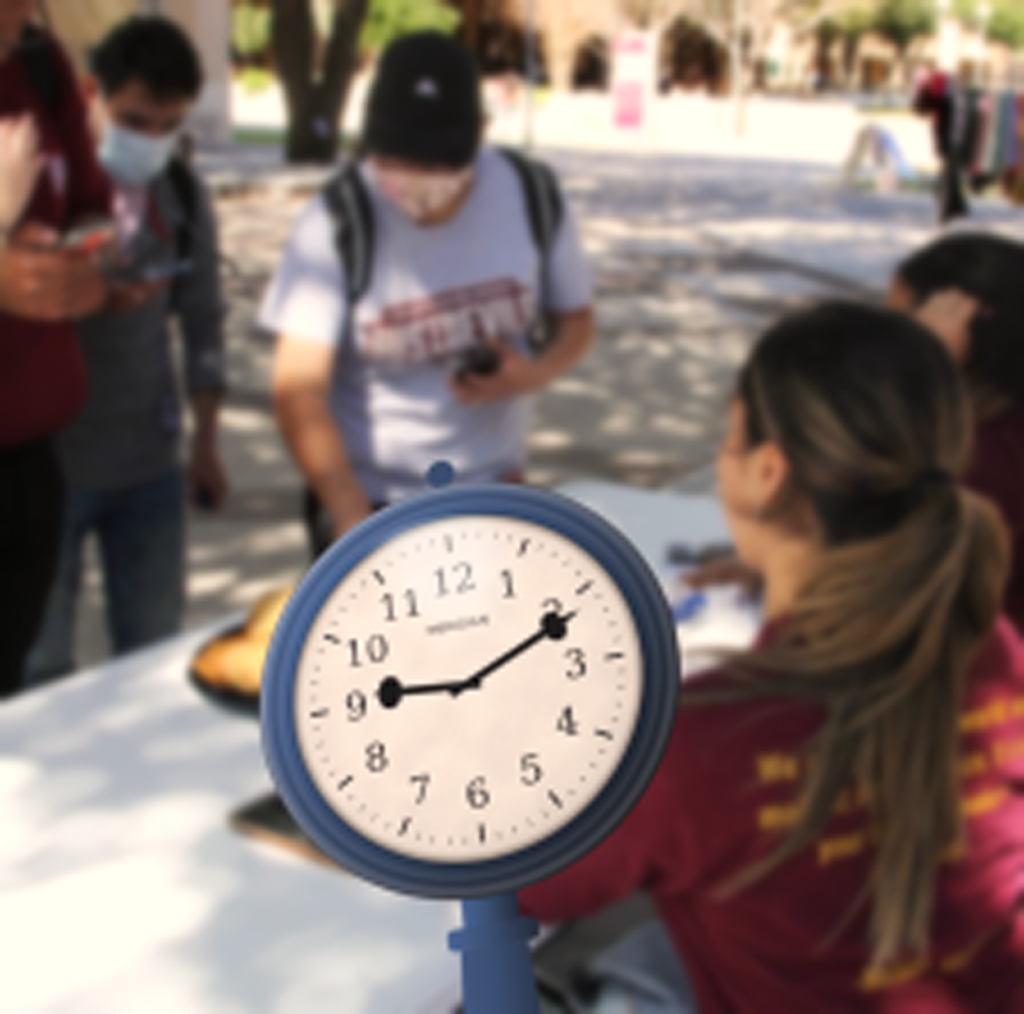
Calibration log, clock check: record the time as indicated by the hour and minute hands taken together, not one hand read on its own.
9:11
